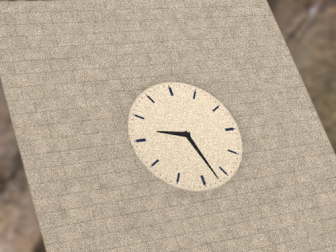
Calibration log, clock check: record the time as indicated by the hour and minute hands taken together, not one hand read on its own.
9:27
